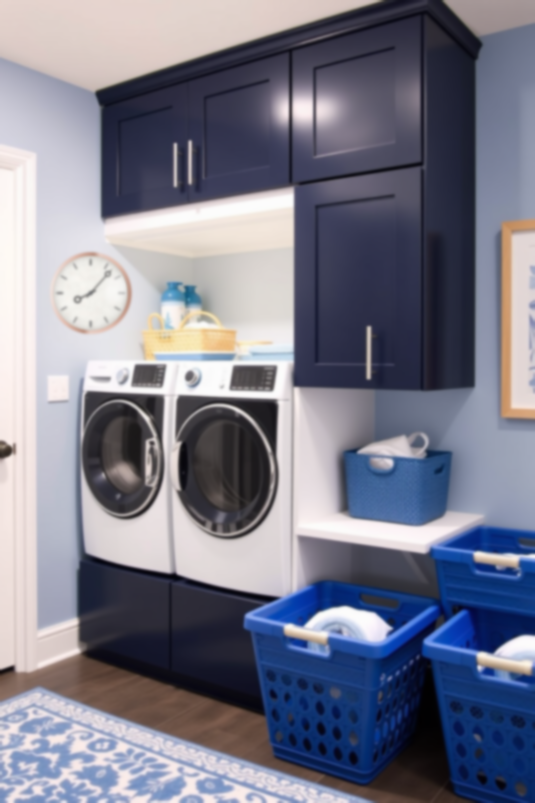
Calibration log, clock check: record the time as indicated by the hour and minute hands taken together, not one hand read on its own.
8:07
